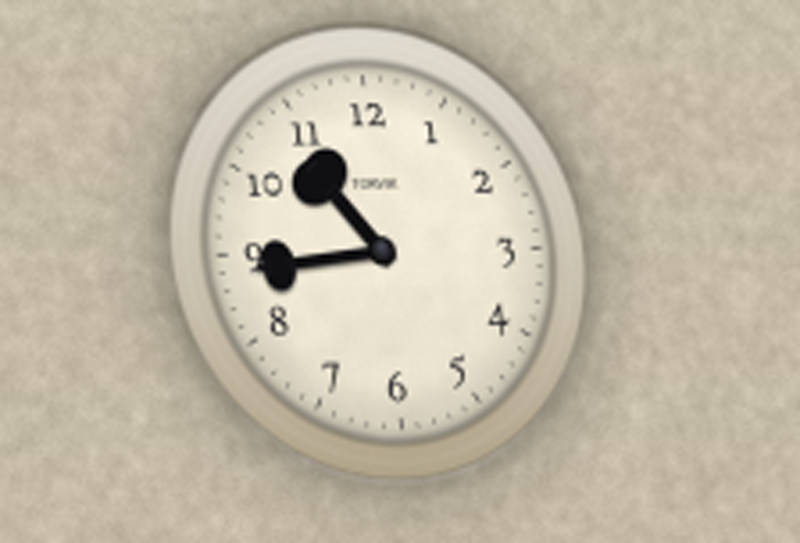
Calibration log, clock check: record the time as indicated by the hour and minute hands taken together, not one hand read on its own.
10:44
